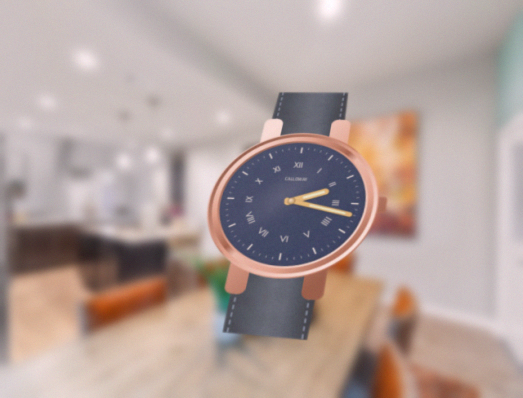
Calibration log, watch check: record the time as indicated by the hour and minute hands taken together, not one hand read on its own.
2:17
